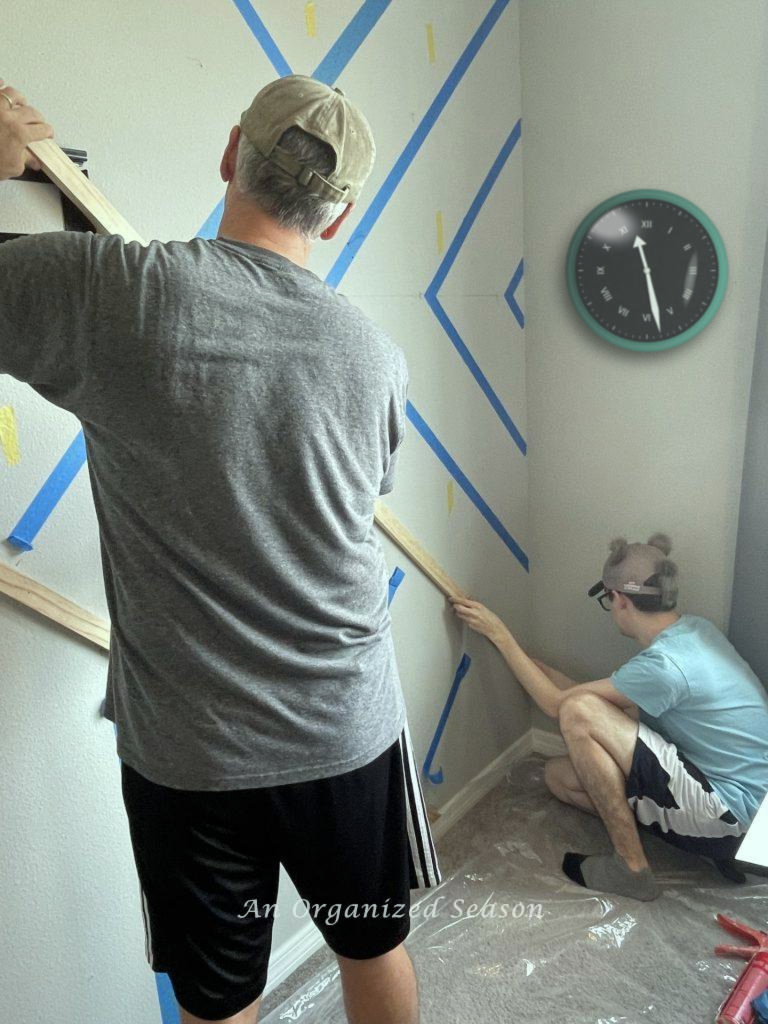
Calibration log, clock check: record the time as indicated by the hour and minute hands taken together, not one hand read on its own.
11:28
